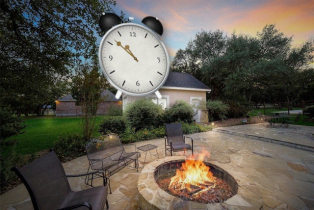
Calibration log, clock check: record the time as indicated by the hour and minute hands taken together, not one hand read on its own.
10:52
